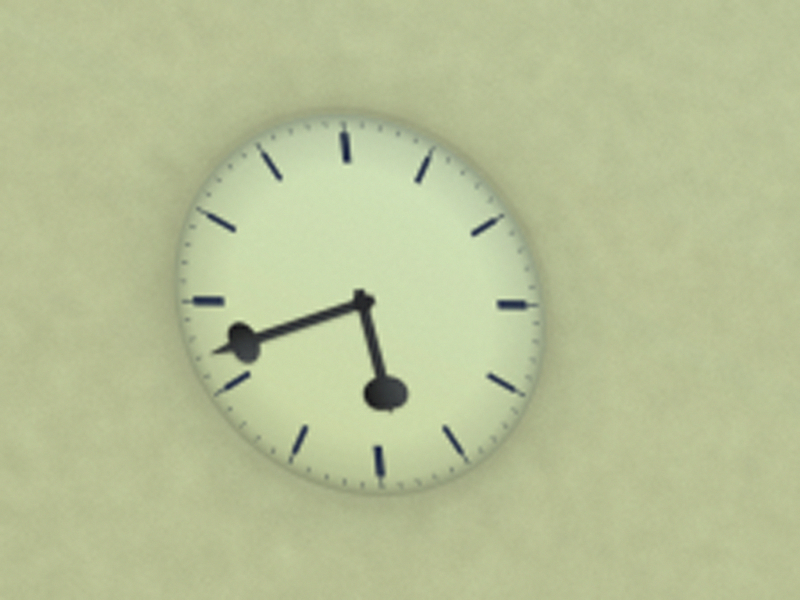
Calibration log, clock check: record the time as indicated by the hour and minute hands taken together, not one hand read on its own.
5:42
